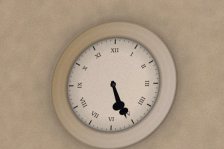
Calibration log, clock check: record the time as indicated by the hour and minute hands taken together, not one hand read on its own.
5:26
